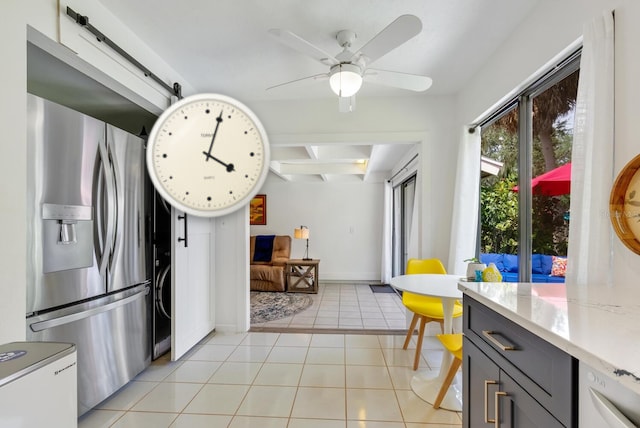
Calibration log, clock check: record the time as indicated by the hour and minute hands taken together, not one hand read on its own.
4:03
